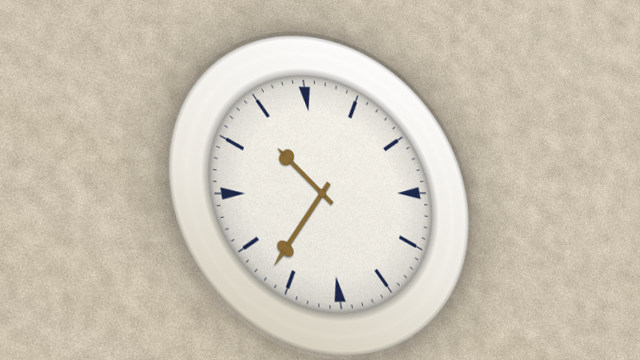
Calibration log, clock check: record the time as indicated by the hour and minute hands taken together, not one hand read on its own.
10:37
